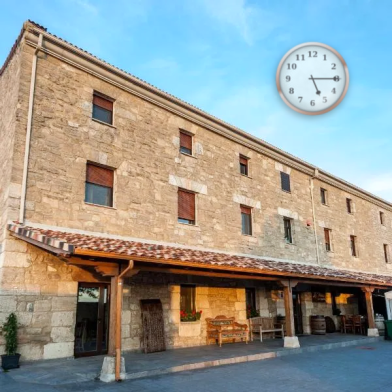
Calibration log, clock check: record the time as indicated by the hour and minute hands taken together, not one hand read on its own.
5:15
